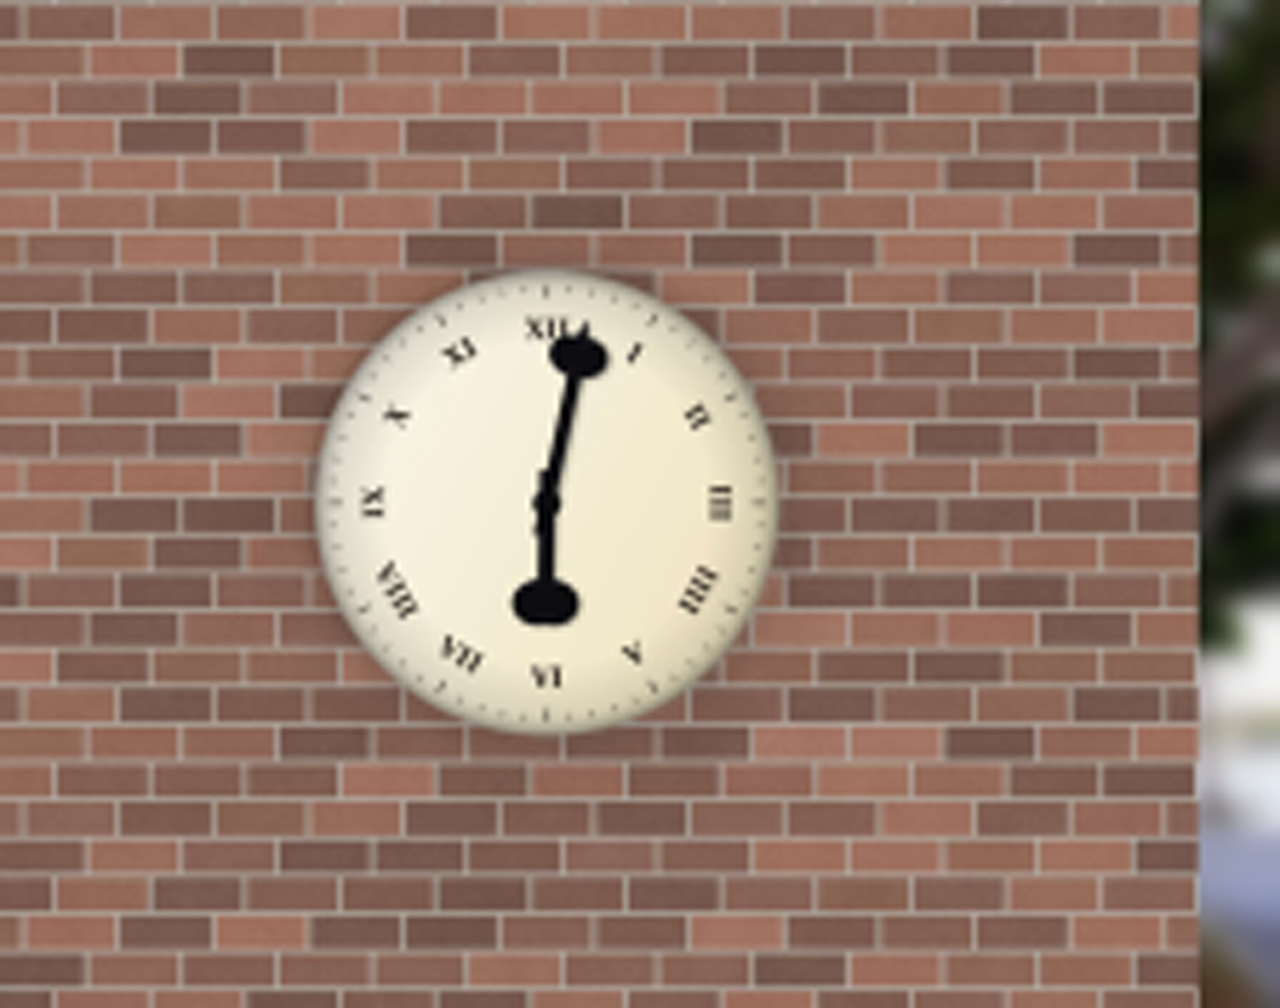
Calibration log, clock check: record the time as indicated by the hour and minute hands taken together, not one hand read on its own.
6:02
